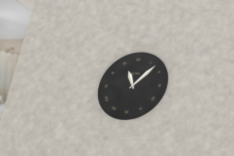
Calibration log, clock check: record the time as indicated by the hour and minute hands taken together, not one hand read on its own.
11:07
